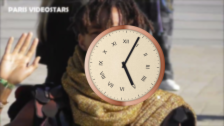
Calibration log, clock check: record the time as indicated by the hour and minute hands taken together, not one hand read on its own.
5:04
